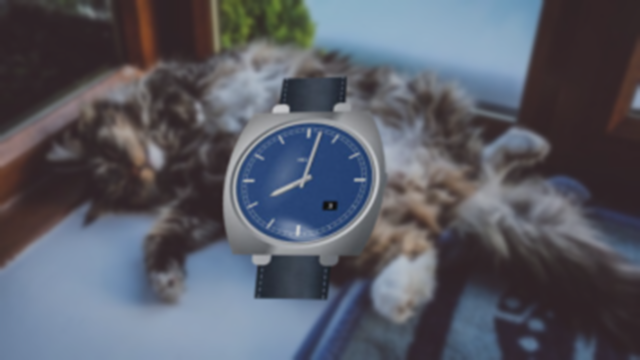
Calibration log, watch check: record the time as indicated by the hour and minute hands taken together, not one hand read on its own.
8:02
